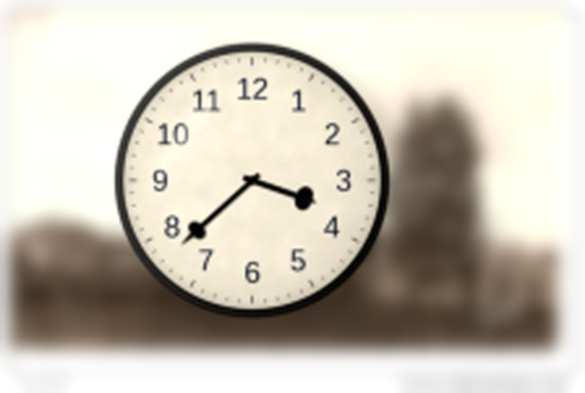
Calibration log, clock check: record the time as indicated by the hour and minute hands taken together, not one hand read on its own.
3:38
